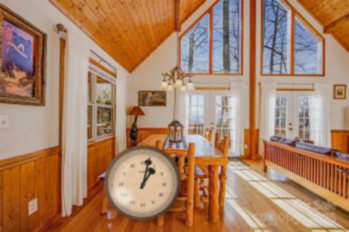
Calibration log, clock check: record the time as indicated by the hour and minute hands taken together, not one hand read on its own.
1:02
